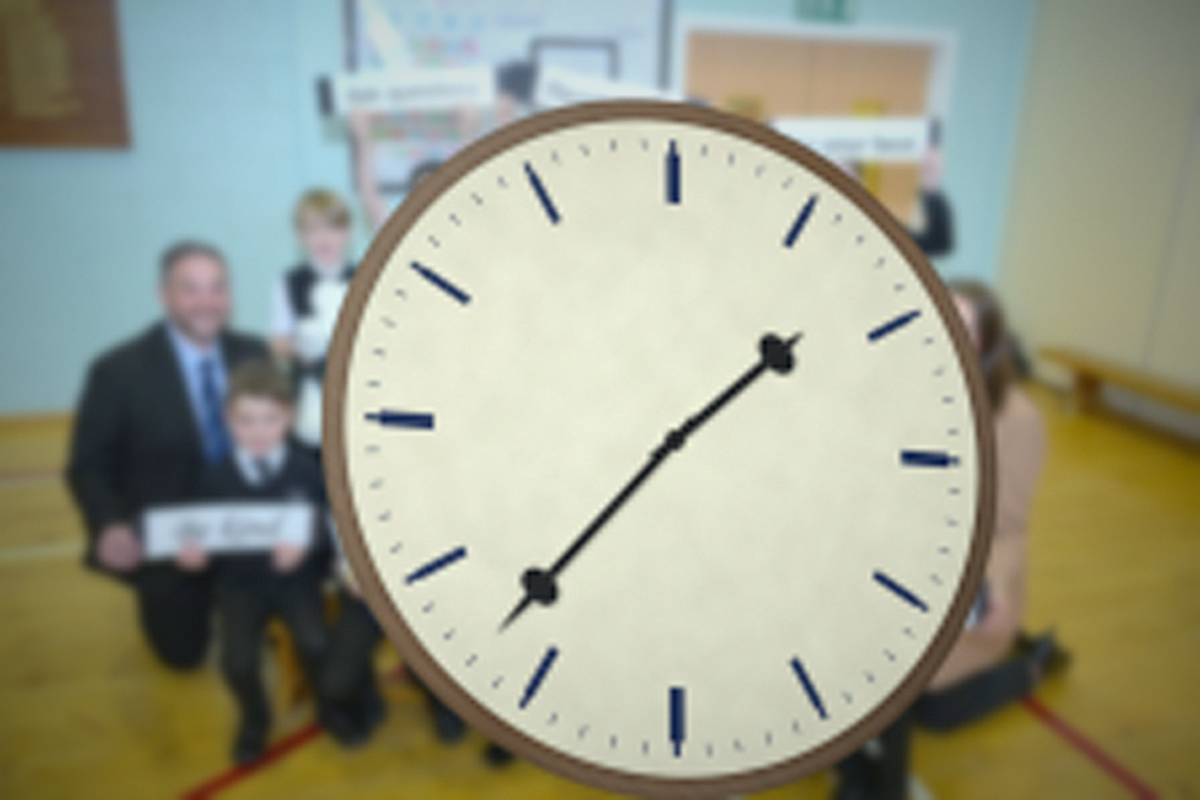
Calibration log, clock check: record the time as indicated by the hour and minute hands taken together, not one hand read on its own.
1:37
